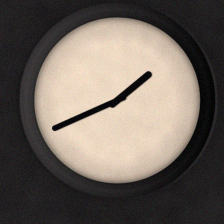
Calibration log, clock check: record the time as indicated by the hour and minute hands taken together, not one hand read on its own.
1:41
